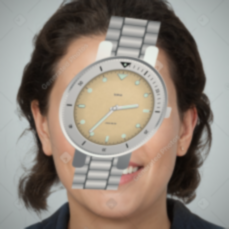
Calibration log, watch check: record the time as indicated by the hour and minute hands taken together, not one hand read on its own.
2:36
